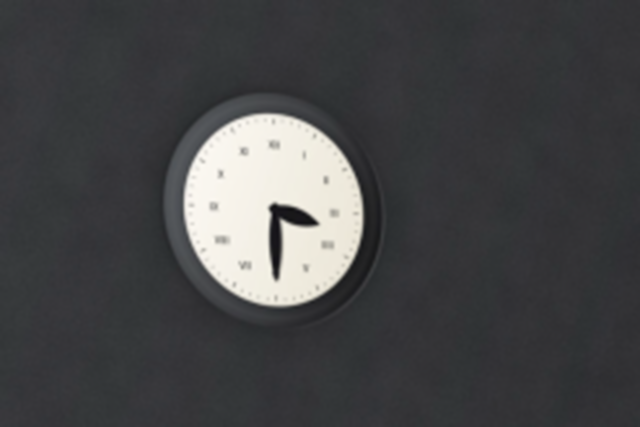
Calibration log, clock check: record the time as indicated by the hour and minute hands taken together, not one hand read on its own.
3:30
